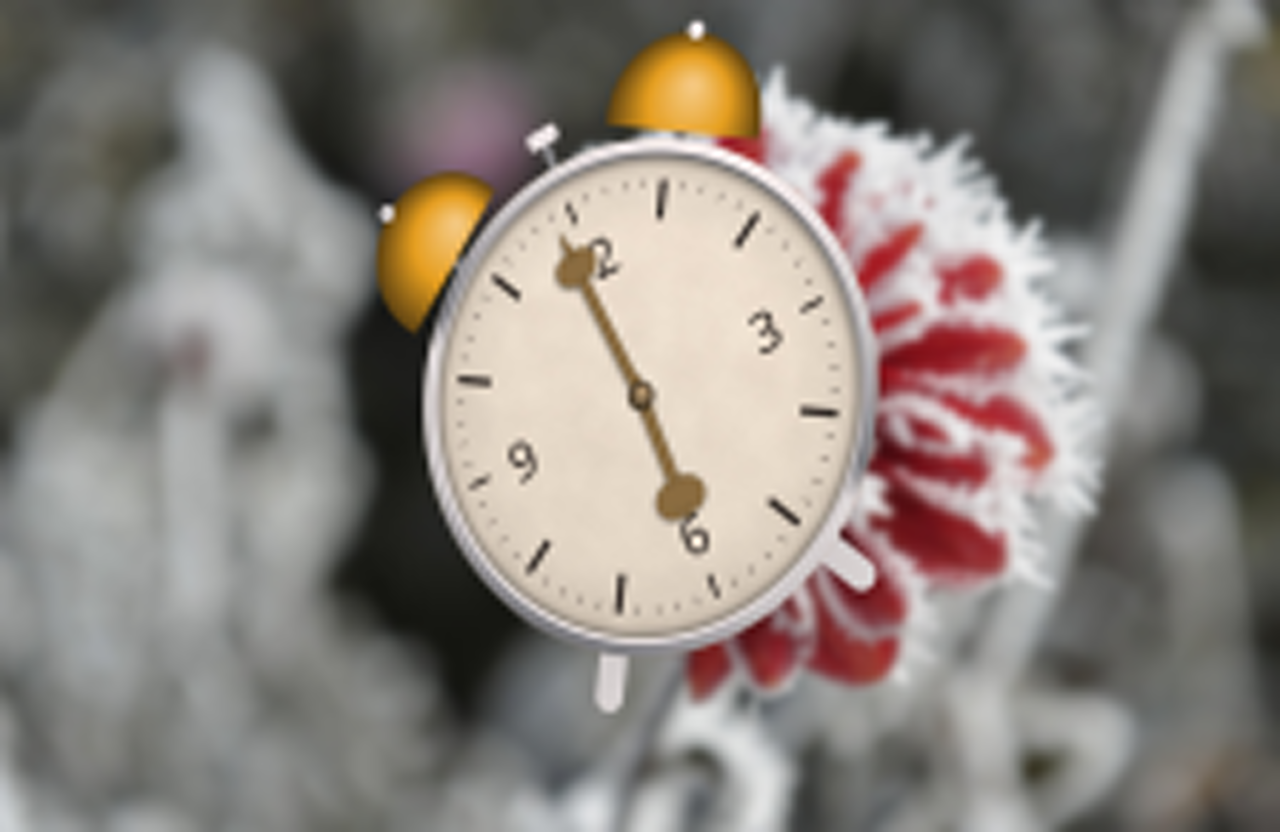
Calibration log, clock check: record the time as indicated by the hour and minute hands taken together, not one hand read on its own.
5:59
